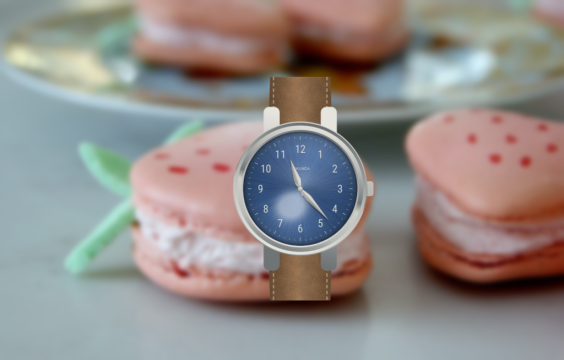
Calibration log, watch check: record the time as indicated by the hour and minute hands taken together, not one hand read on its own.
11:23
